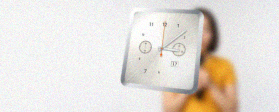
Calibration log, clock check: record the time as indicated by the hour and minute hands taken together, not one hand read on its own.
3:08
